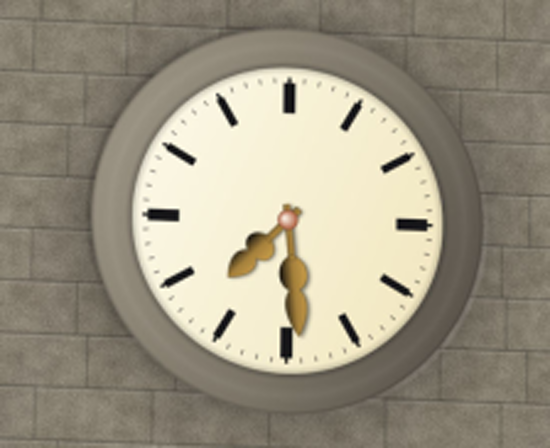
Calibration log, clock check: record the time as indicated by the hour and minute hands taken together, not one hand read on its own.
7:29
